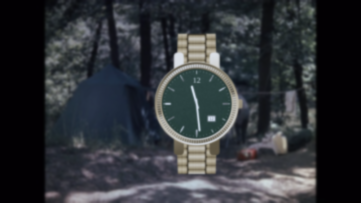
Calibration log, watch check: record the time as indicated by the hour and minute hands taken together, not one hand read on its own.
11:29
